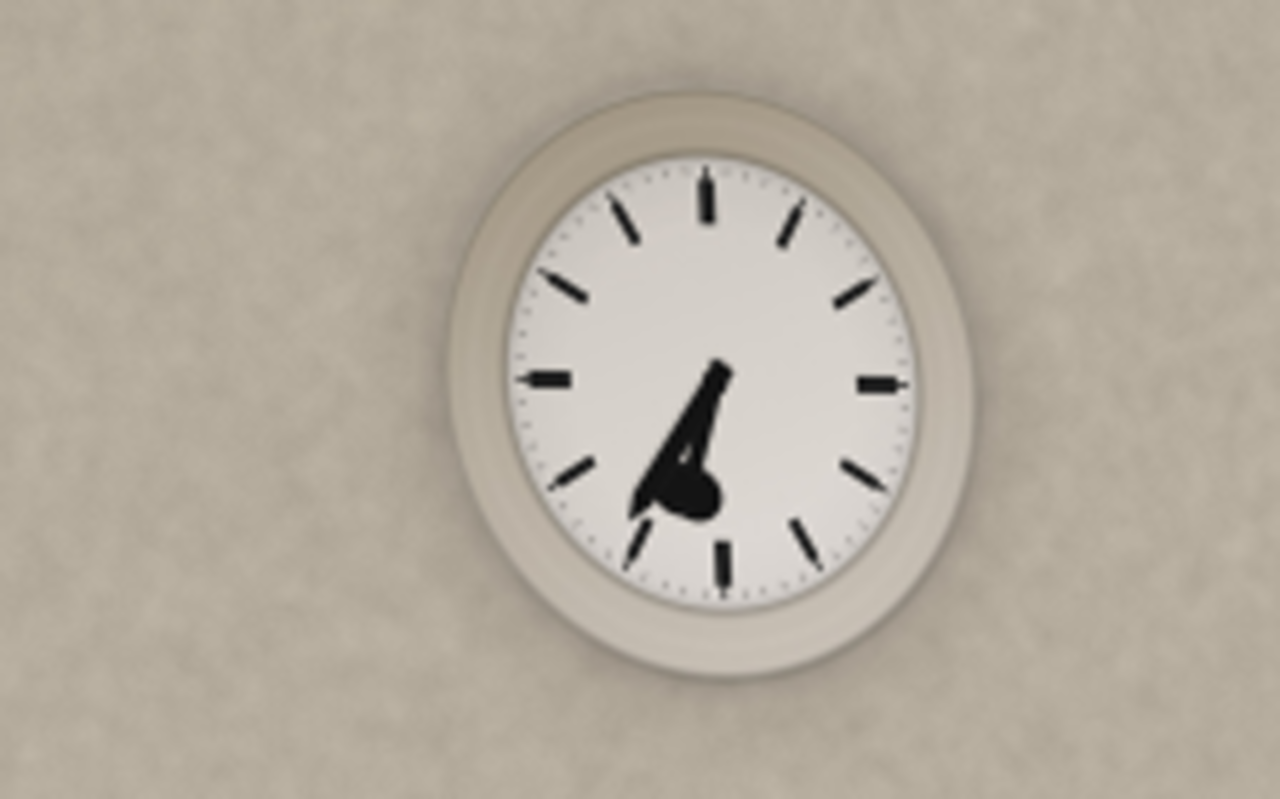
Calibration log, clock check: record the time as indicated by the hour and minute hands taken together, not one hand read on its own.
6:36
